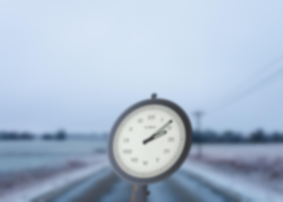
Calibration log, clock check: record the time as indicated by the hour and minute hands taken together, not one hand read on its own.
2:08
